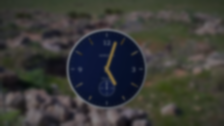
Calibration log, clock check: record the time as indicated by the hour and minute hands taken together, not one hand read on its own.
5:03
